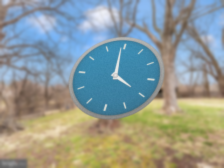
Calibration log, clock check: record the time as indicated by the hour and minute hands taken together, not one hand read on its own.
3:59
